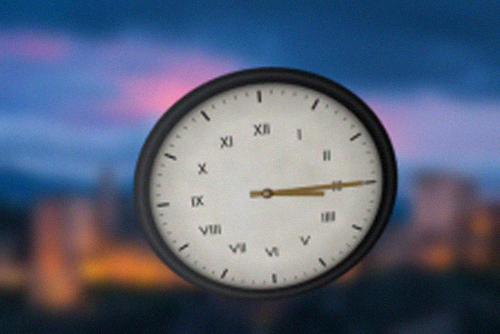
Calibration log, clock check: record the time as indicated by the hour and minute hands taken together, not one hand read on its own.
3:15
